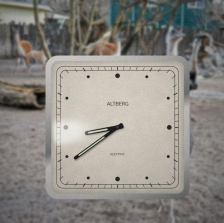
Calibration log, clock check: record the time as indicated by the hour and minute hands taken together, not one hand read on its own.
8:39
